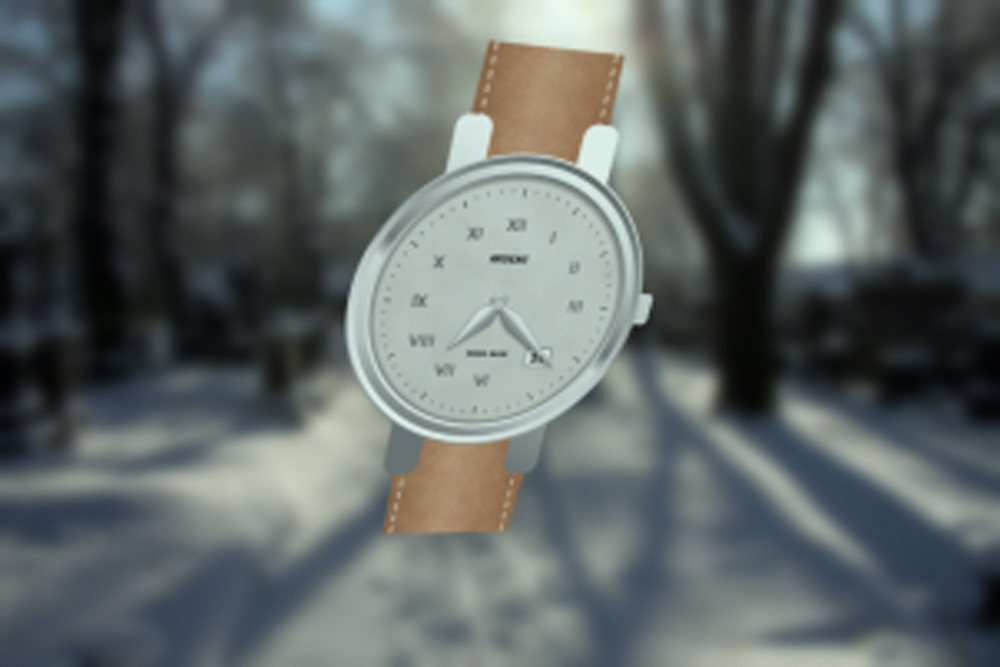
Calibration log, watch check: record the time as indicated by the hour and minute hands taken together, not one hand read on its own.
7:22
